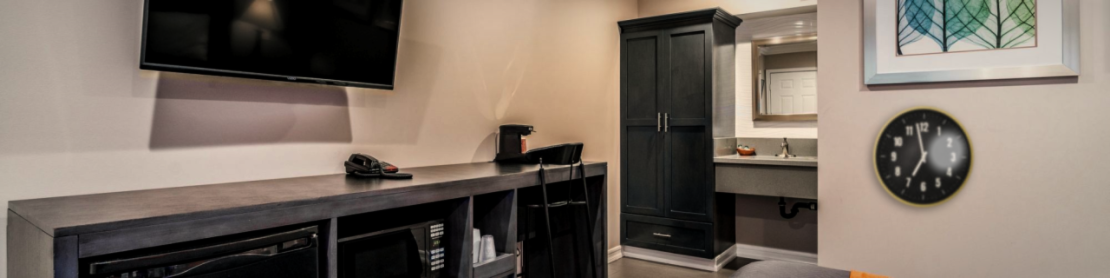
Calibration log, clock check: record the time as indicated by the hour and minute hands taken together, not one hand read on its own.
6:58
